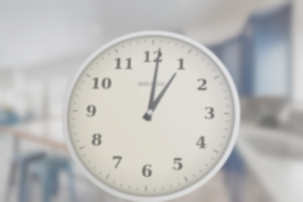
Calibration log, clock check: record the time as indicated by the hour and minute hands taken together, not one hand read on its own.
1:01
